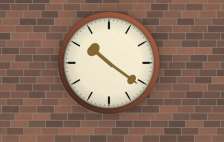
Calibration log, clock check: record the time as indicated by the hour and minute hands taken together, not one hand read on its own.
10:21
